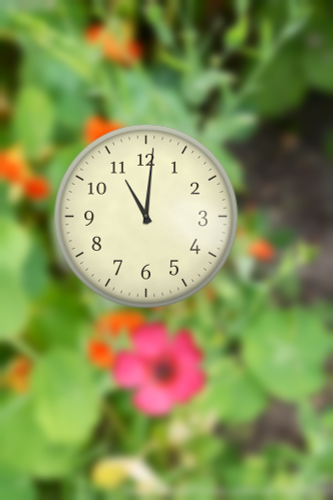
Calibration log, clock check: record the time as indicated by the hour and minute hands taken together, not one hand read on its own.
11:01
